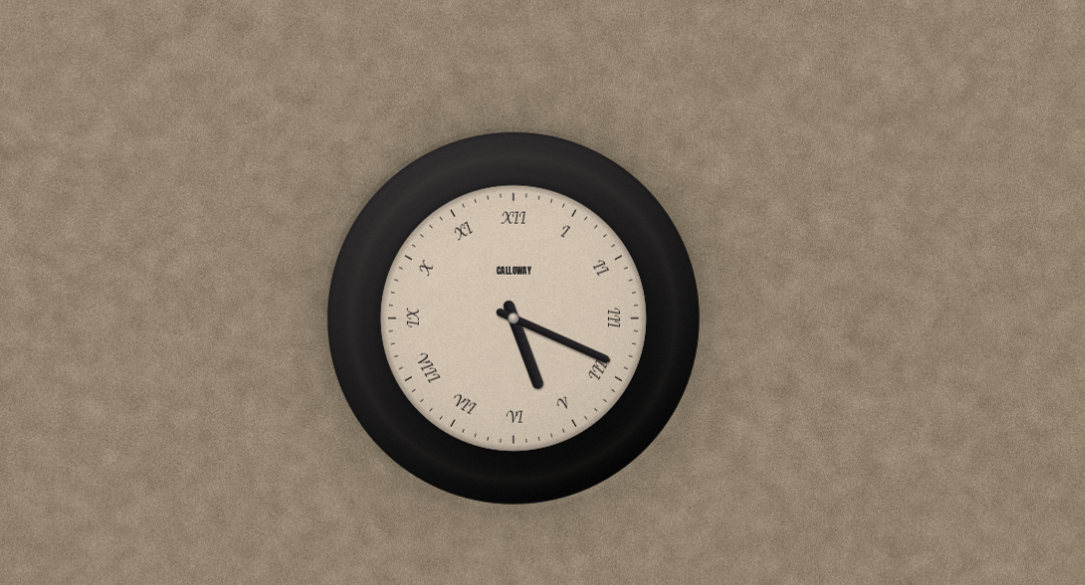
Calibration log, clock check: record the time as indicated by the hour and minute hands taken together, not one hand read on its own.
5:19
